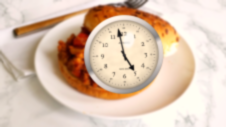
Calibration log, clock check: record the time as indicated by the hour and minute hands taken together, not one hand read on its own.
4:58
